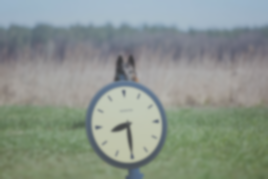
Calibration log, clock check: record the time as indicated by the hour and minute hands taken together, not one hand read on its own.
8:30
